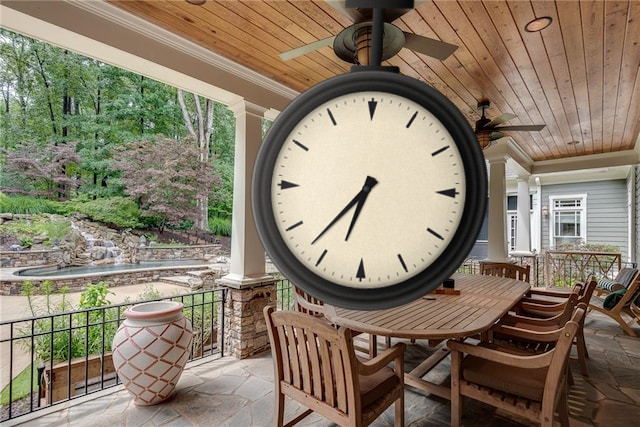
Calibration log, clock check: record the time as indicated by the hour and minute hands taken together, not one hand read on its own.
6:37
